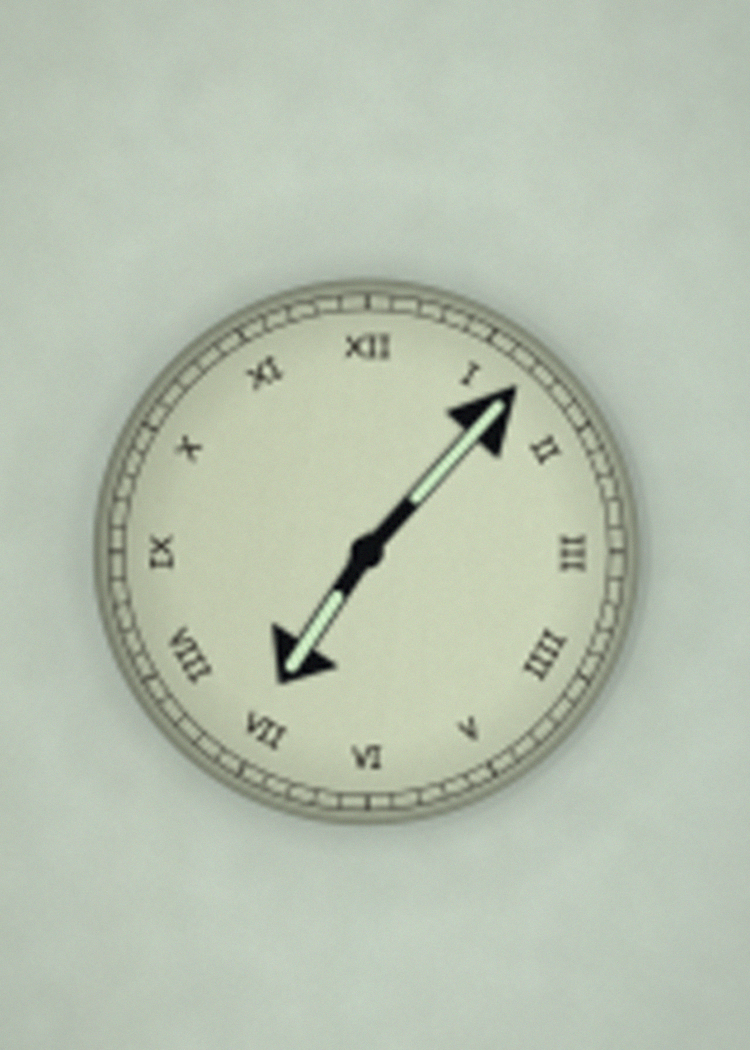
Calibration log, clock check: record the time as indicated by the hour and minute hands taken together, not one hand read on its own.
7:07
